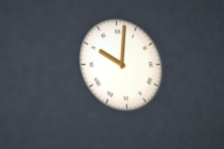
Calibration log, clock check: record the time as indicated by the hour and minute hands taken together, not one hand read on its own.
10:02
